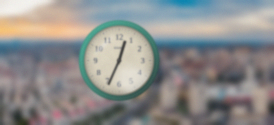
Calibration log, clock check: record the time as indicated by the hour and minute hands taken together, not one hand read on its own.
12:34
